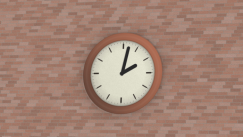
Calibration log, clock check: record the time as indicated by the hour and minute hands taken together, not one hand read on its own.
2:02
